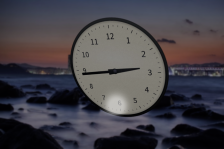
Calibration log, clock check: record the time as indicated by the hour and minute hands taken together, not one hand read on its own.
2:44
